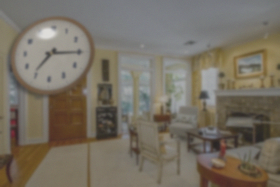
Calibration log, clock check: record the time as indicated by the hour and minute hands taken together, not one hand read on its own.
7:15
